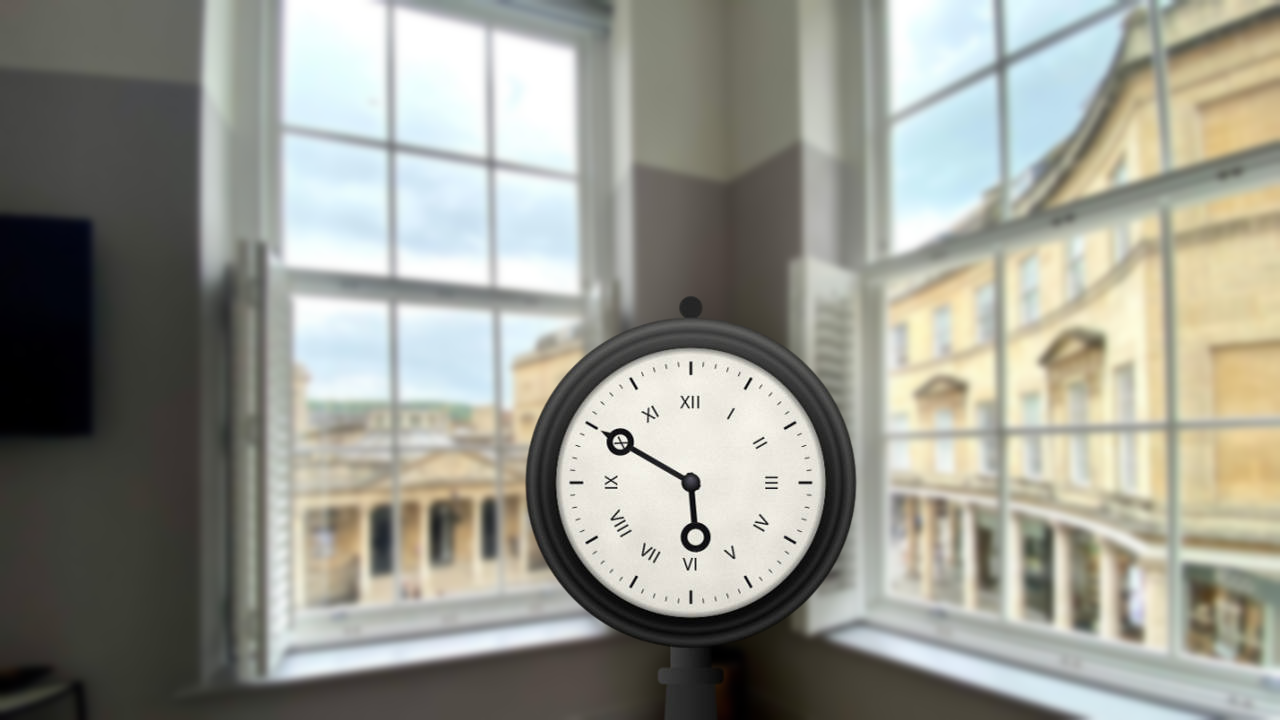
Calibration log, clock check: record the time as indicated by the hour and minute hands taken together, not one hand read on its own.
5:50
